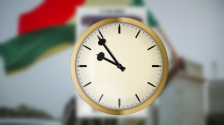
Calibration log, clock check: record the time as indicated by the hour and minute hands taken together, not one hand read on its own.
9:54
